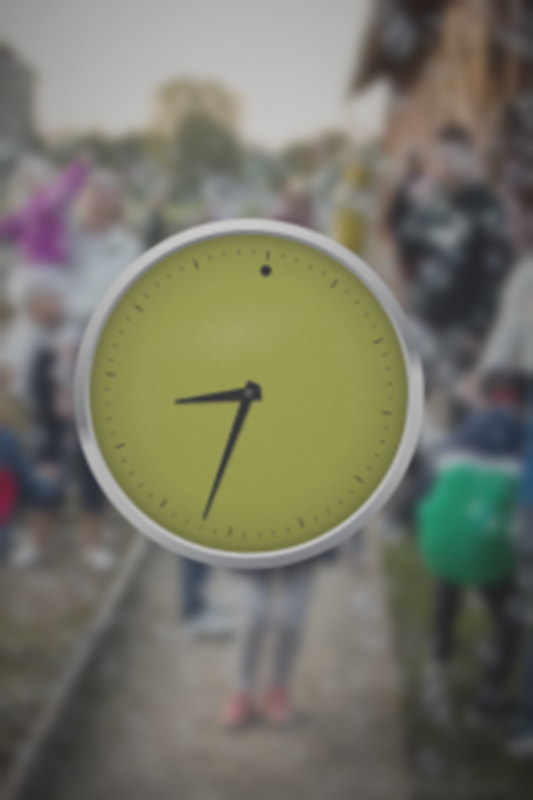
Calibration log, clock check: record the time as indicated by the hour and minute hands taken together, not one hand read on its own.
8:32
